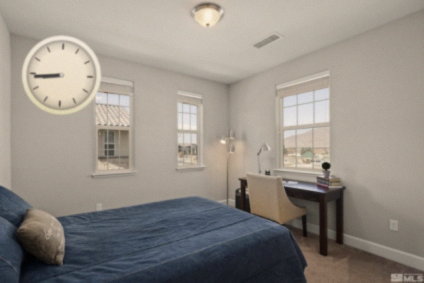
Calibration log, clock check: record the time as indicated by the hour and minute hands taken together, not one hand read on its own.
8:44
